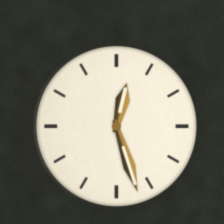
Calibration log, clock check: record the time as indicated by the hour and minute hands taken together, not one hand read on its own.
12:27
